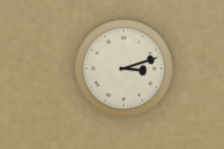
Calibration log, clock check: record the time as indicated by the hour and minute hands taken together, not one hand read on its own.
3:12
